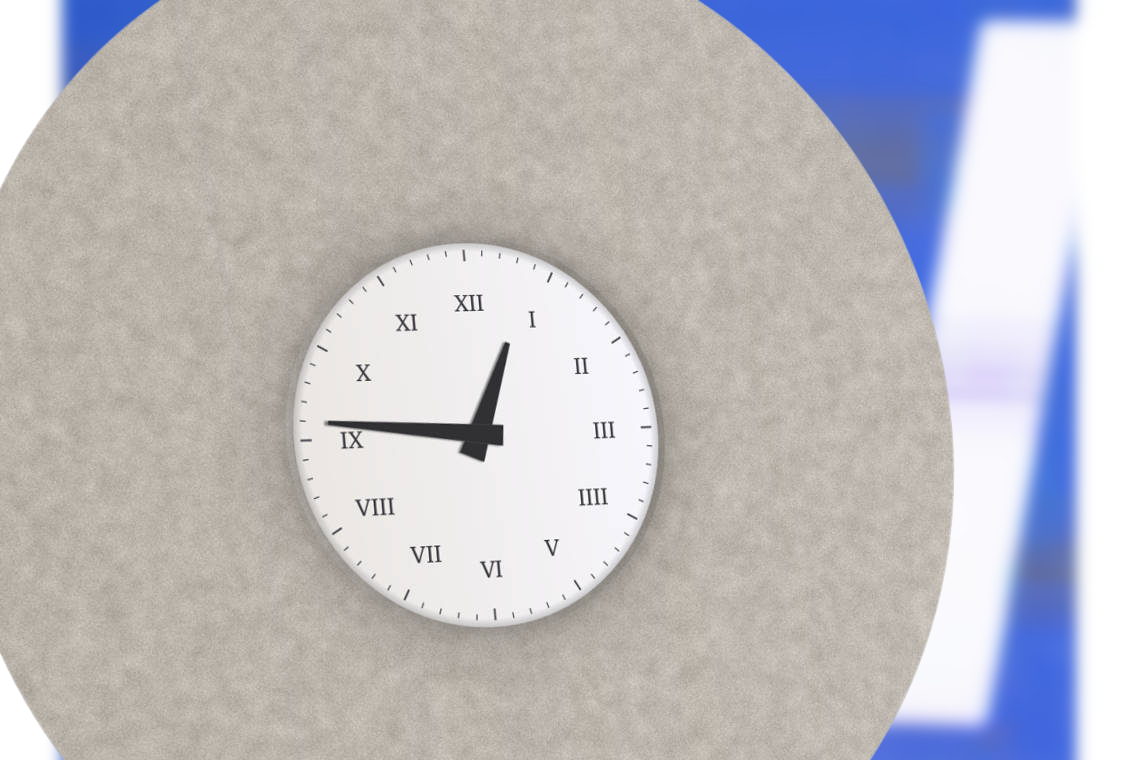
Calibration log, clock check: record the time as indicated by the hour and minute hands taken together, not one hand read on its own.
12:46
